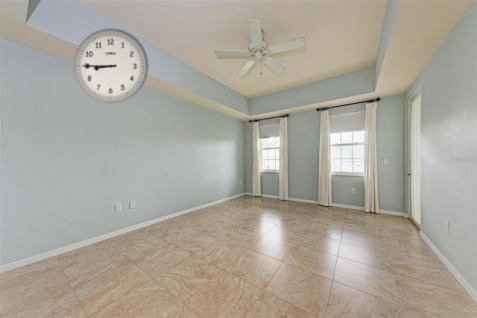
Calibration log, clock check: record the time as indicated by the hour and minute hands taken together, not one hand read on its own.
8:45
